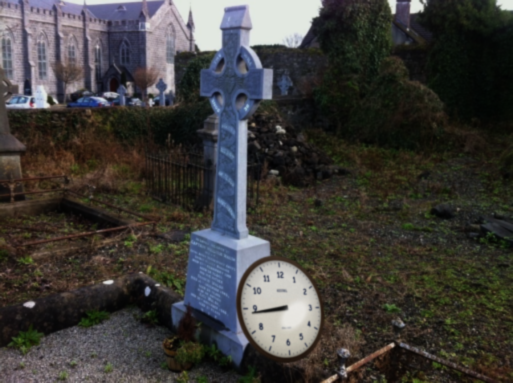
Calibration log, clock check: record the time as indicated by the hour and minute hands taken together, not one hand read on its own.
8:44
